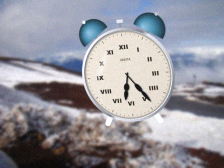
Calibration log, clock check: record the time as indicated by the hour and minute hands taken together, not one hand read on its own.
6:24
